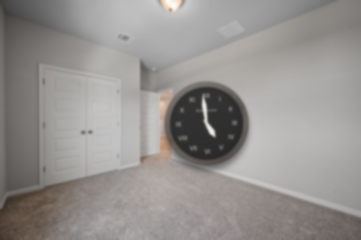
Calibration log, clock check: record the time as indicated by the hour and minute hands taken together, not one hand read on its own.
4:59
